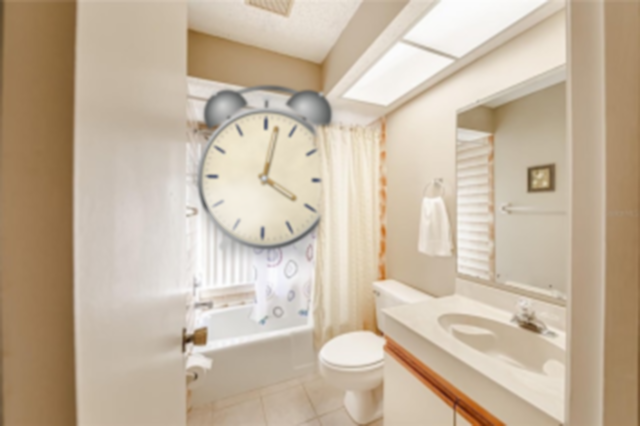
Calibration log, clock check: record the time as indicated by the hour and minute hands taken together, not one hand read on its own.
4:02
